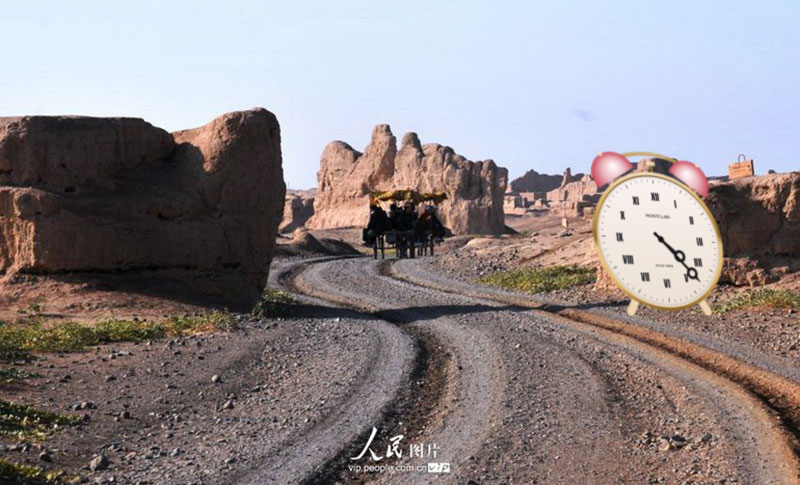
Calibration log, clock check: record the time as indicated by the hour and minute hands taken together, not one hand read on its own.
4:23
